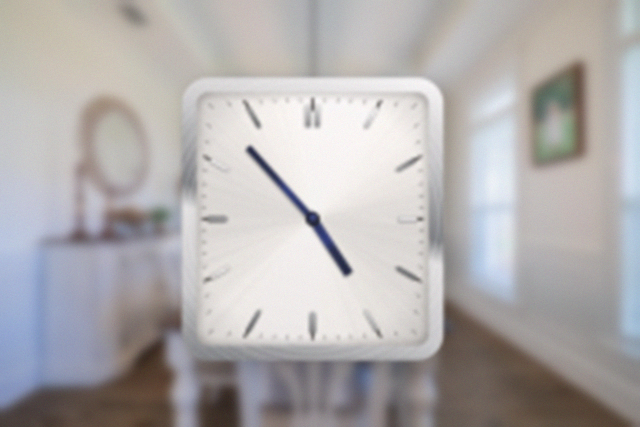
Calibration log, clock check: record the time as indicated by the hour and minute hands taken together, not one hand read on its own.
4:53
